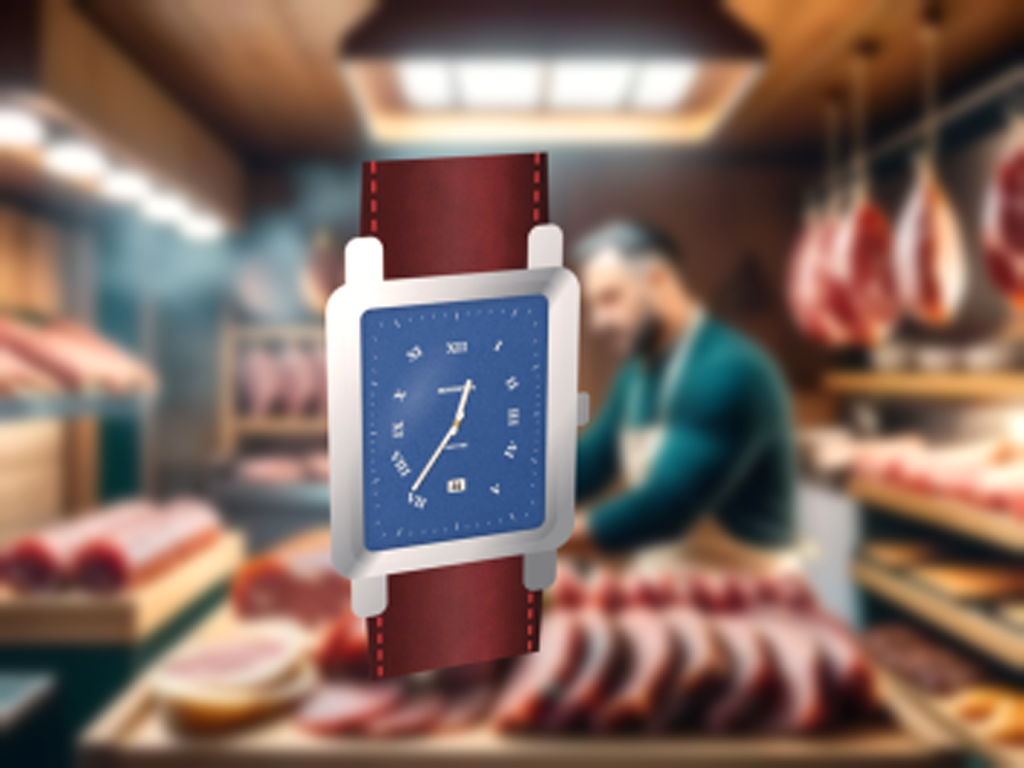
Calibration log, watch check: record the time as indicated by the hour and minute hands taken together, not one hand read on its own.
12:36
